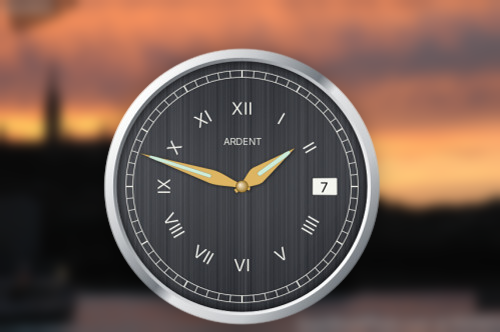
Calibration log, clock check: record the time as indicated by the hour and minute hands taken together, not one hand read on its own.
1:48
